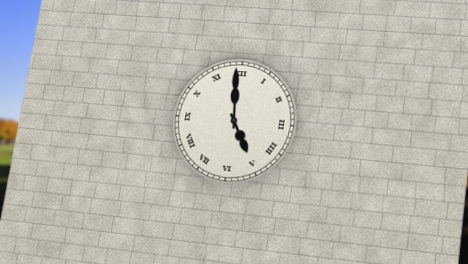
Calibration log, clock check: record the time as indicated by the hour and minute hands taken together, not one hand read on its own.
4:59
